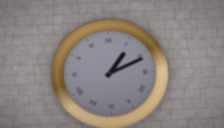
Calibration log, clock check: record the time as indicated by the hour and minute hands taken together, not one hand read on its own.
1:11
